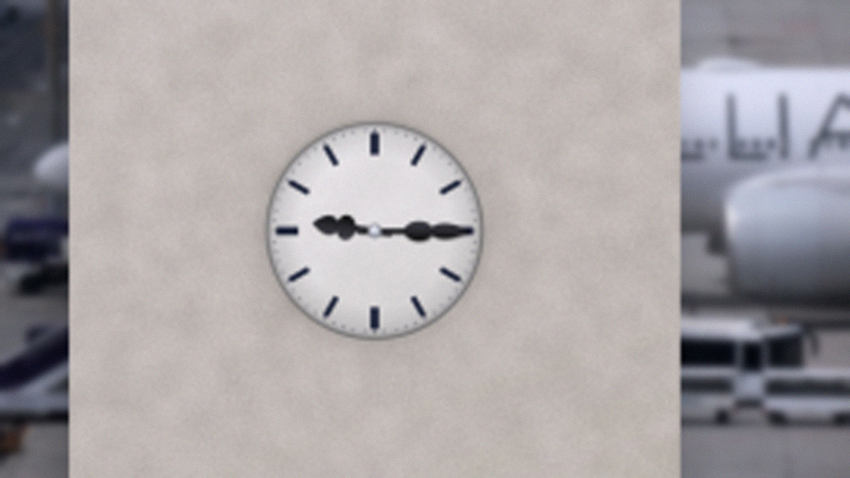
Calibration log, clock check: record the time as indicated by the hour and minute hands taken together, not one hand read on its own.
9:15
